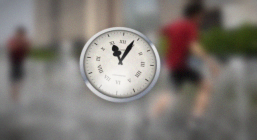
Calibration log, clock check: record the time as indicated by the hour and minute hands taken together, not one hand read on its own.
11:04
